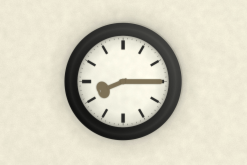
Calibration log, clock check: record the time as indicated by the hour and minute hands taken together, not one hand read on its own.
8:15
